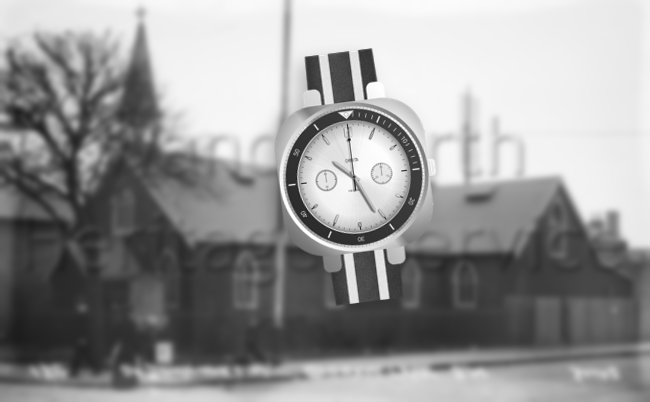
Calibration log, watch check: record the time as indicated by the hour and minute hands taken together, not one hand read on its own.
10:26
